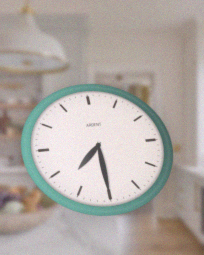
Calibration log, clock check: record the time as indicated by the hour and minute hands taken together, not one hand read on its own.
7:30
